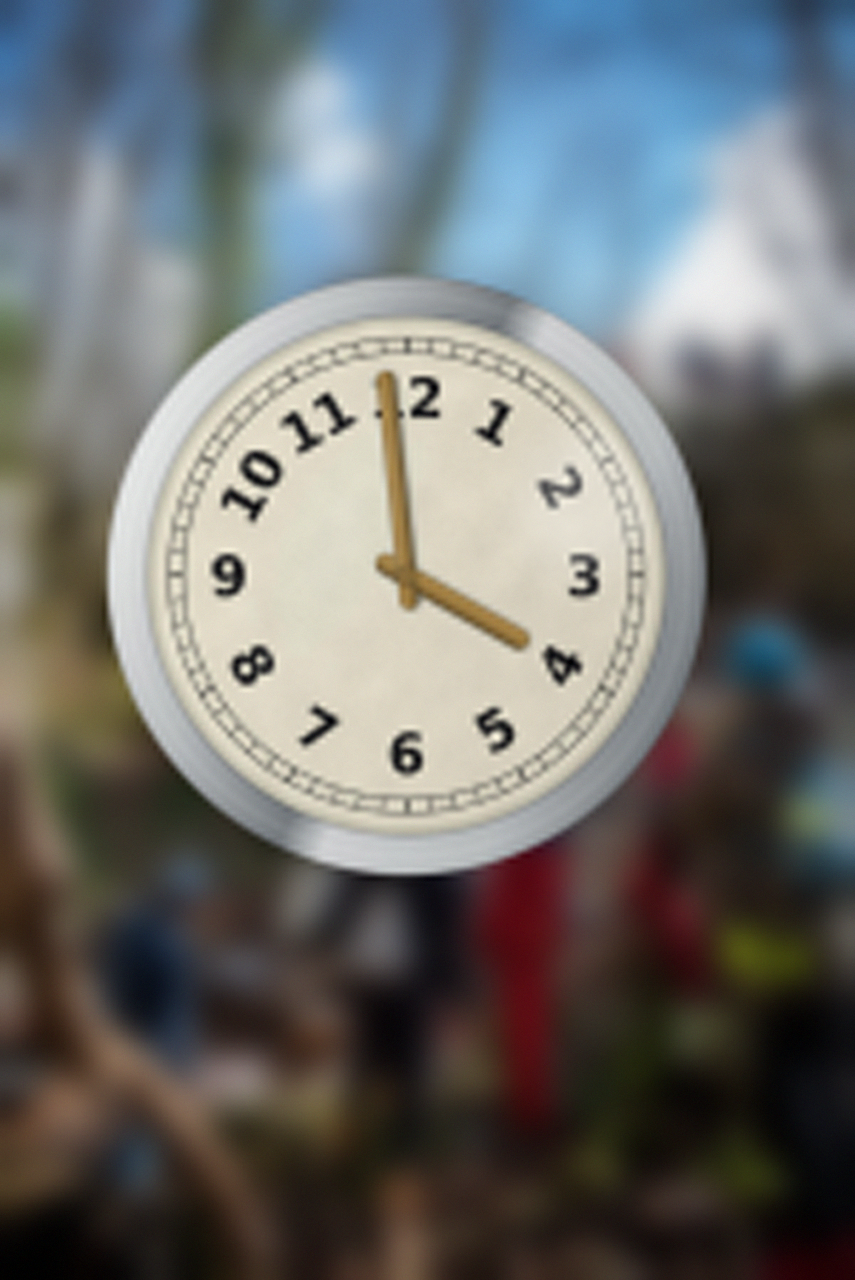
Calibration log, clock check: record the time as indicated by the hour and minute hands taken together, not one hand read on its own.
3:59
